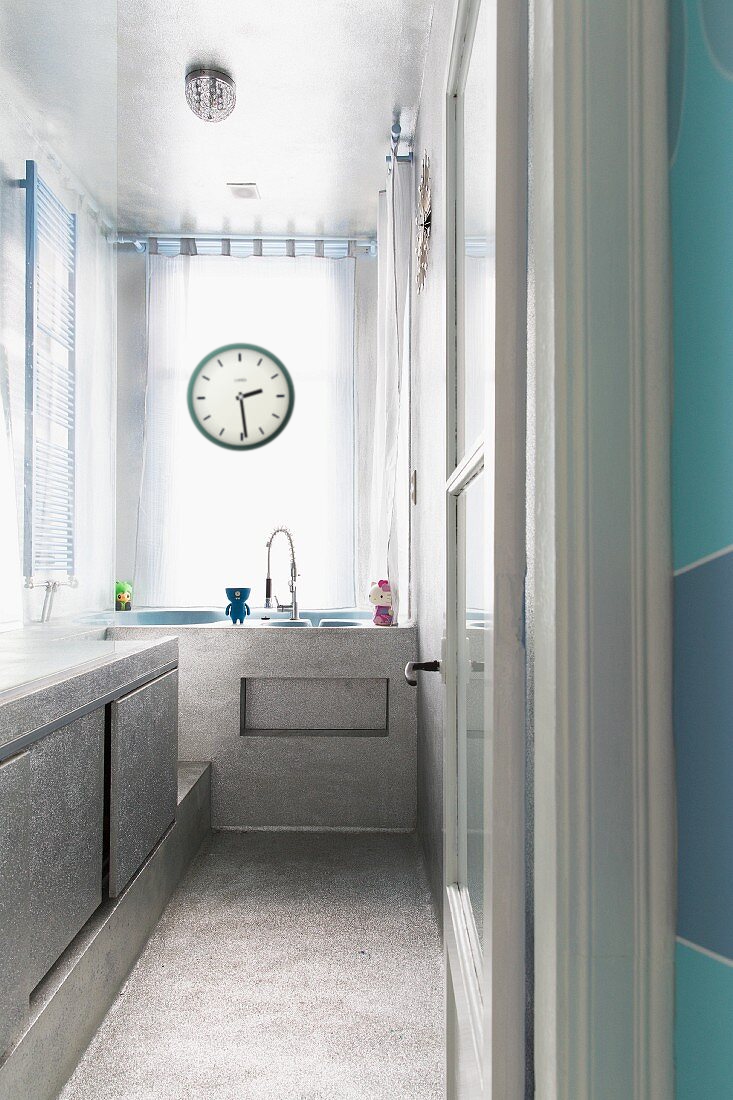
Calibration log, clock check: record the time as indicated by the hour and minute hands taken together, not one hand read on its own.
2:29
